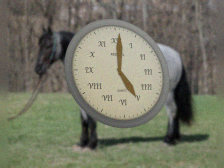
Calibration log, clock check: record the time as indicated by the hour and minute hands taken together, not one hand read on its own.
5:01
